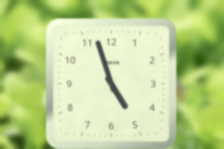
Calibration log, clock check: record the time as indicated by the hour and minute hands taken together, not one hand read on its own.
4:57
